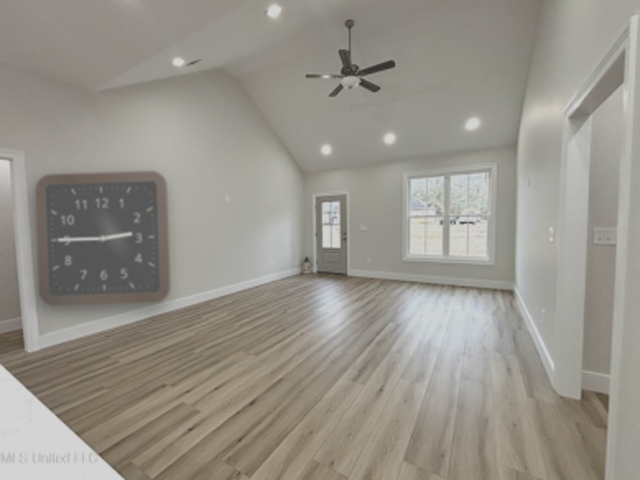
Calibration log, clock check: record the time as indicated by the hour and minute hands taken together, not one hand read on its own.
2:45
